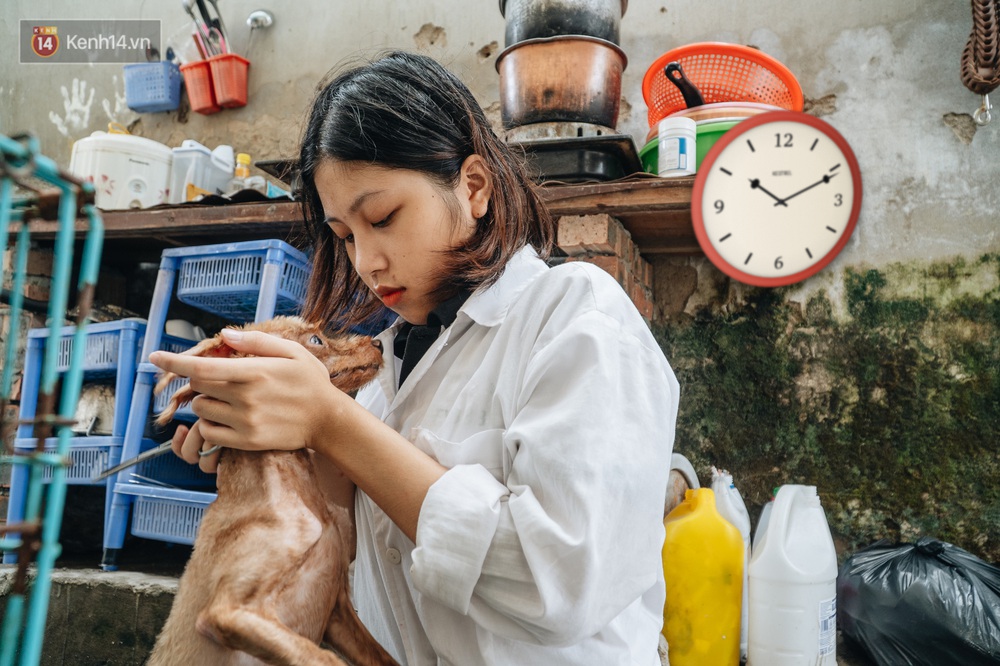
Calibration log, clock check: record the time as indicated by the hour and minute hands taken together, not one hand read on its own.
10:11
